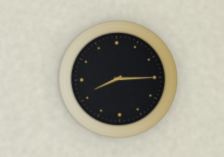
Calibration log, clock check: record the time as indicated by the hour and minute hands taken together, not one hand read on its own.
8:15
